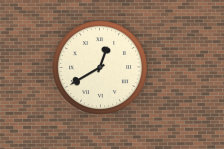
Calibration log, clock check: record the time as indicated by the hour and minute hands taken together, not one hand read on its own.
12:40
